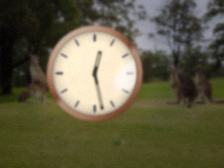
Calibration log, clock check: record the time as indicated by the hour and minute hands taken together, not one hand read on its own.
12:28
